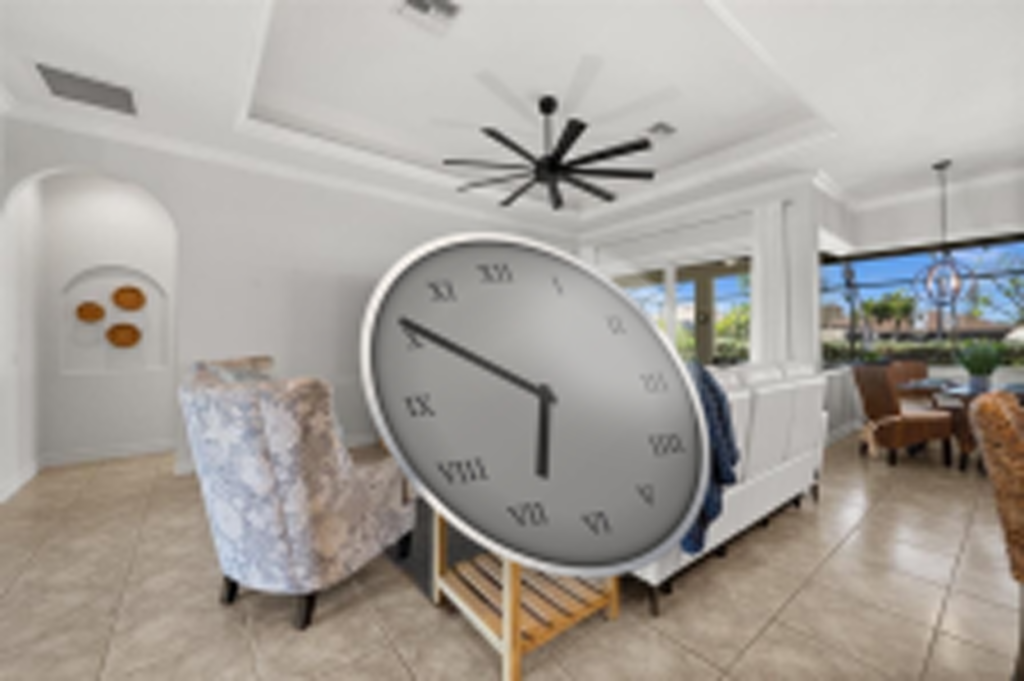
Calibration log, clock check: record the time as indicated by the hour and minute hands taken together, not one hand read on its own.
6:51
